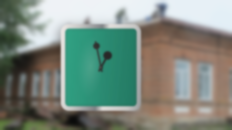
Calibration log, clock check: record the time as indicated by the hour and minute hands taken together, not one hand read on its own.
12:58
